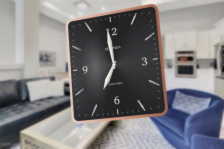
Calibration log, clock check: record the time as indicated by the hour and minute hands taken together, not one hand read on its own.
6:59
